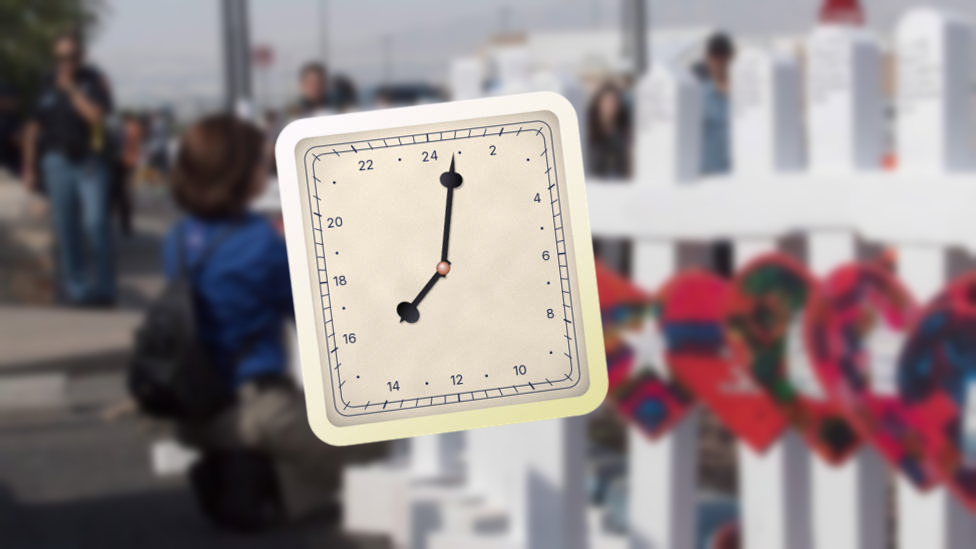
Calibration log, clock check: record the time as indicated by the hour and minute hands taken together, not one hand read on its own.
15:02
